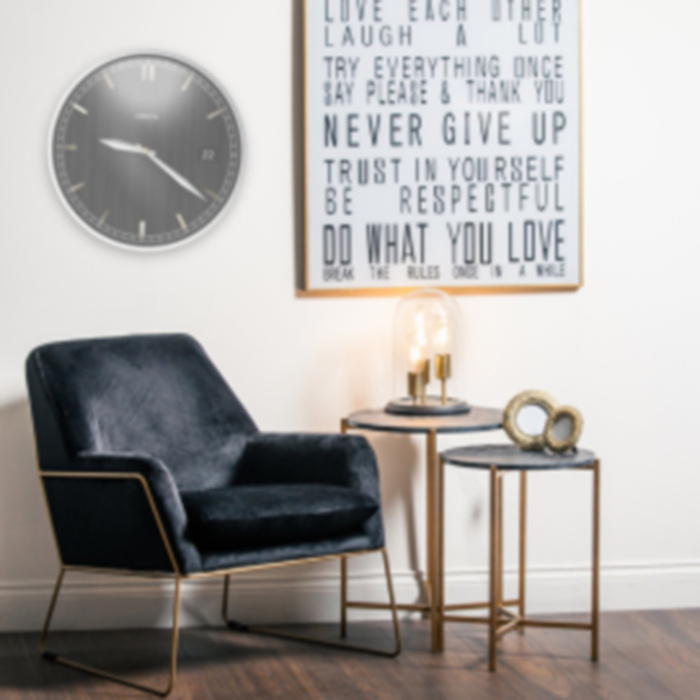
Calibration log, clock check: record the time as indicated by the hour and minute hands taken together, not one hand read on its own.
9:21
